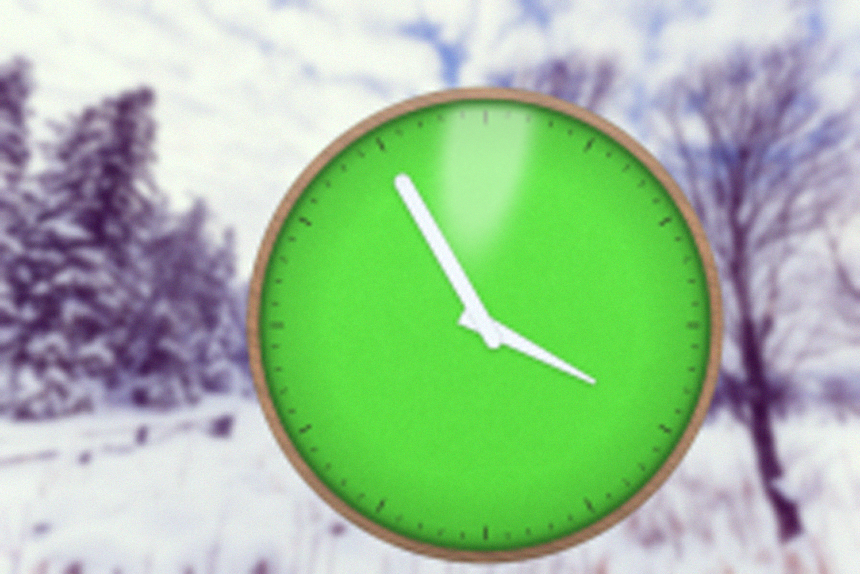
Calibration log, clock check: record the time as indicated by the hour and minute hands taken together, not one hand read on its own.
3:55
